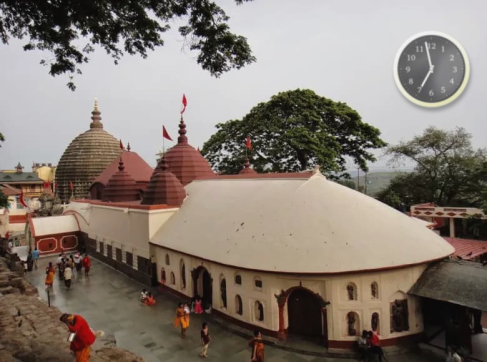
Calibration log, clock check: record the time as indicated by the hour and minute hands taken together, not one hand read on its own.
6:58
